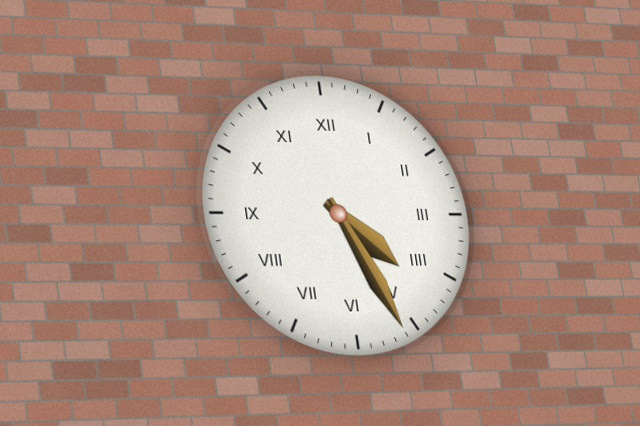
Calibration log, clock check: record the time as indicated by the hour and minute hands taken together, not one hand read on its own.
4:26
